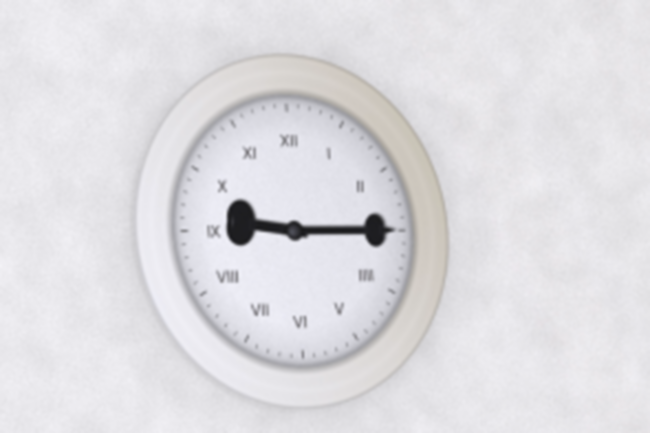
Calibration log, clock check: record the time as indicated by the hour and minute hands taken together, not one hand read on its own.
9:15
